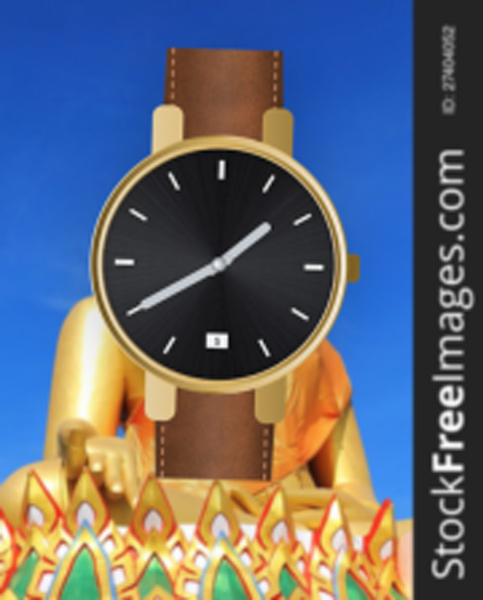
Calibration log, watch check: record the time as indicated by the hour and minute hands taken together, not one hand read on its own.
1:40
